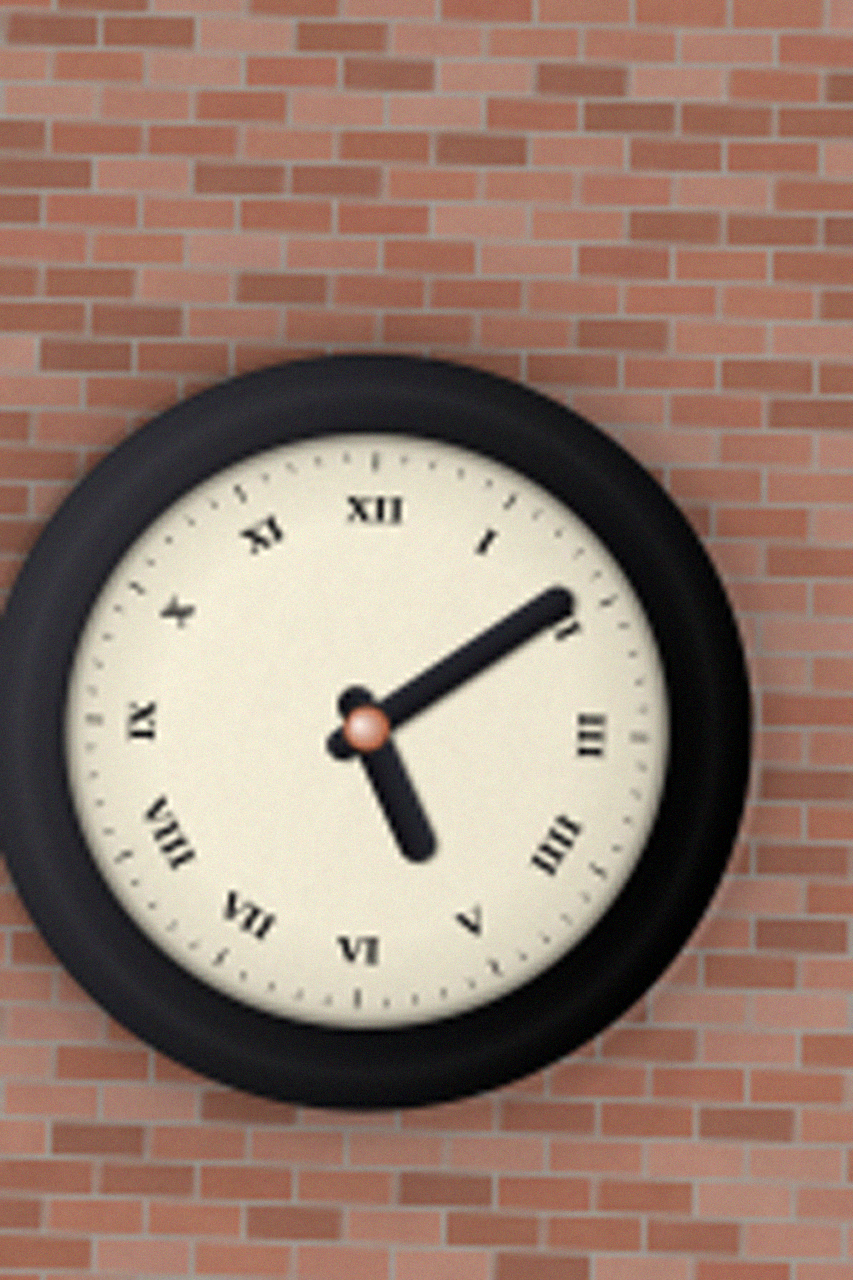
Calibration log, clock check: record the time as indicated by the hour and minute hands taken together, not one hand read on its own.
5:09
